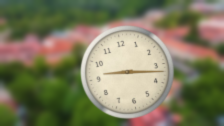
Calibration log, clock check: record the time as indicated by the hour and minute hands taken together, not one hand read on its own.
9:17
